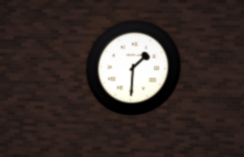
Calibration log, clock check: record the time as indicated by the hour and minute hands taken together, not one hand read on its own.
1:30
